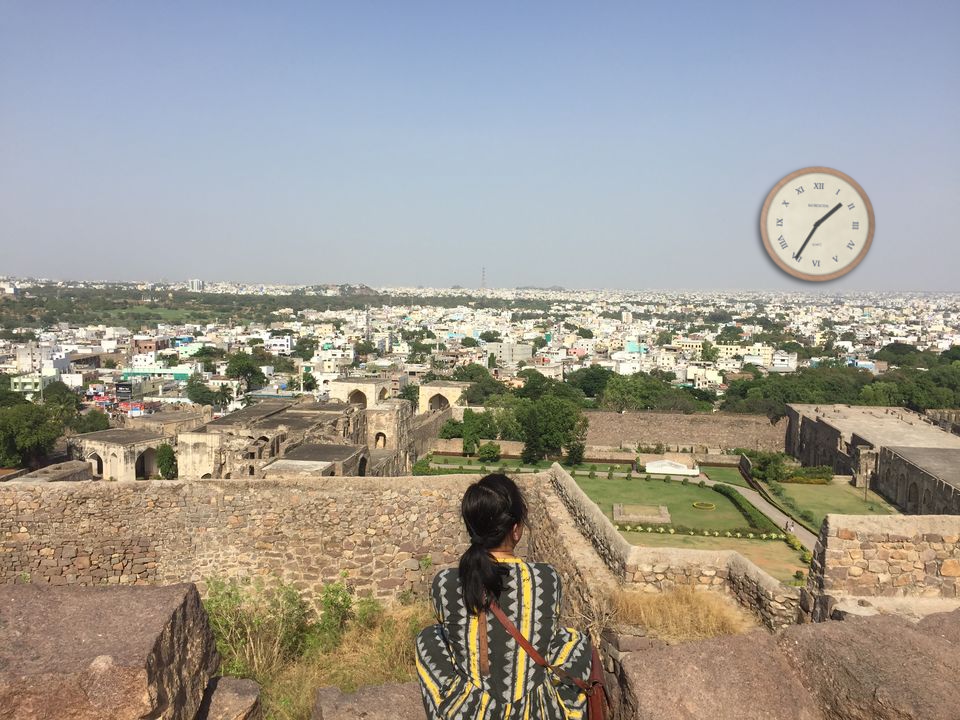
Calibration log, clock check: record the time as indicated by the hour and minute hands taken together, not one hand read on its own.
1:35
